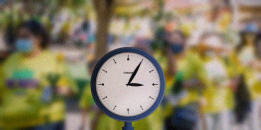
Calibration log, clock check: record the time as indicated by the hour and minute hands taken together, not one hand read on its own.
3:05
